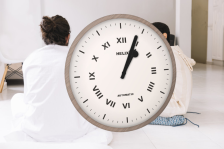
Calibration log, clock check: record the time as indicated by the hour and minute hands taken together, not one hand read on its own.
1:04
